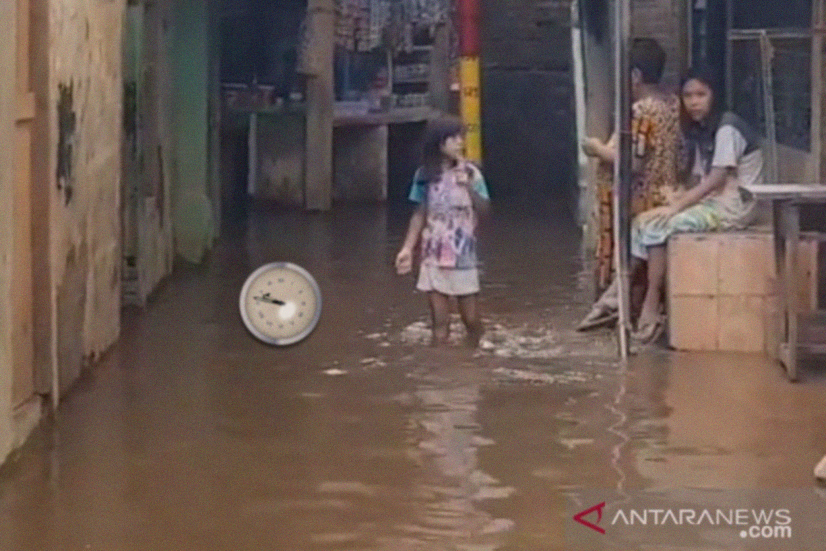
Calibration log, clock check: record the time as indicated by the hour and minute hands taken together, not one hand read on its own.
9:47
